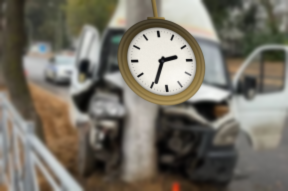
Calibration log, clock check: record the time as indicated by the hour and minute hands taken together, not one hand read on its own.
2:34
